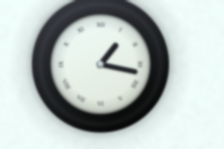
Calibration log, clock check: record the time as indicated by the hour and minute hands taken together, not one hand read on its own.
1:17
